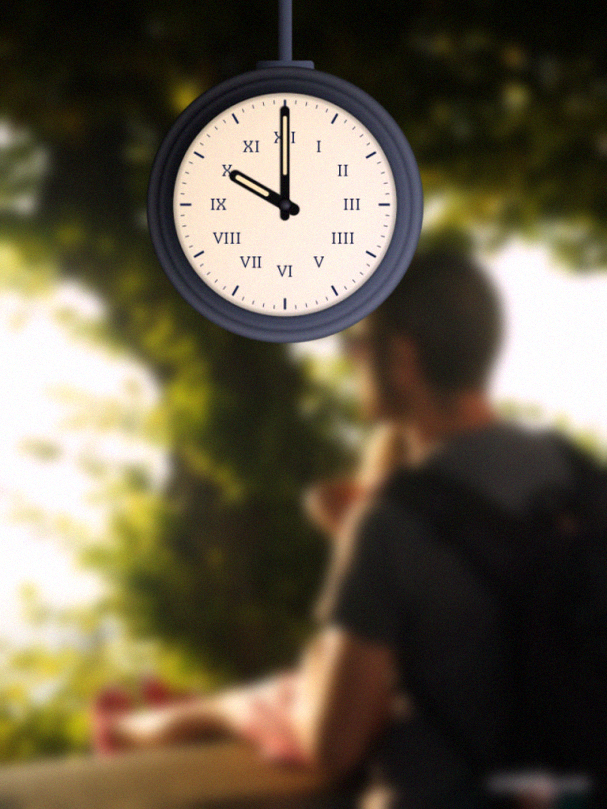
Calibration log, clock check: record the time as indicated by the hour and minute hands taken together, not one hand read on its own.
10:00
